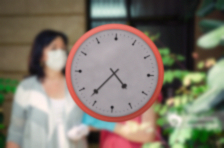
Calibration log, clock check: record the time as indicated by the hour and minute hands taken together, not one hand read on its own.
4:37
